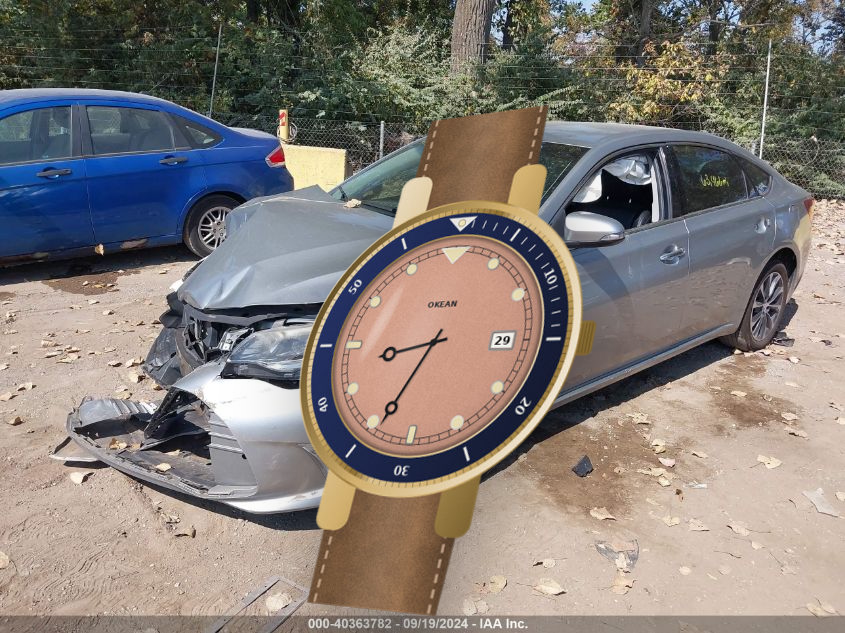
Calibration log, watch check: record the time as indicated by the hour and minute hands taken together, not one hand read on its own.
8:34
